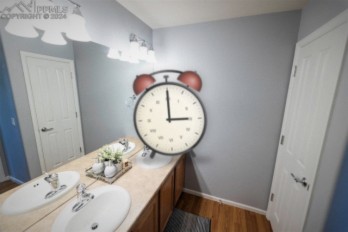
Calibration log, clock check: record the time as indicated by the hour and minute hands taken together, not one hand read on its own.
3:00
